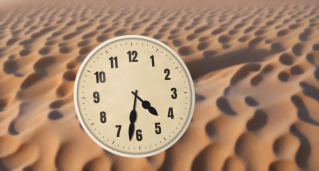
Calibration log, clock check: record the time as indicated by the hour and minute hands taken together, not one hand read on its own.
4:32
